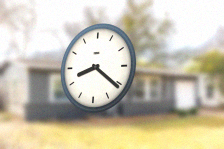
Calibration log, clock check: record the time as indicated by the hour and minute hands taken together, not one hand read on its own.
8:21
